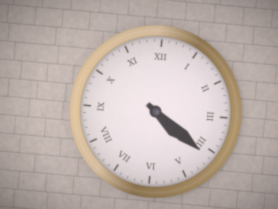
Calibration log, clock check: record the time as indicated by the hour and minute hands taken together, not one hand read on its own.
4:21
